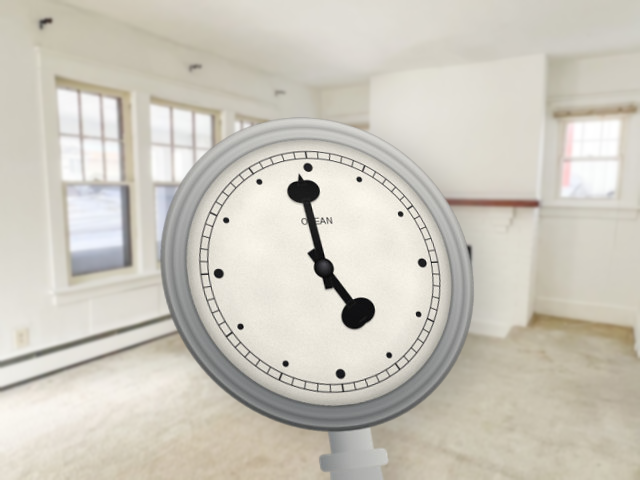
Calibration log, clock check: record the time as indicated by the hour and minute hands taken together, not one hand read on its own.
4:59
